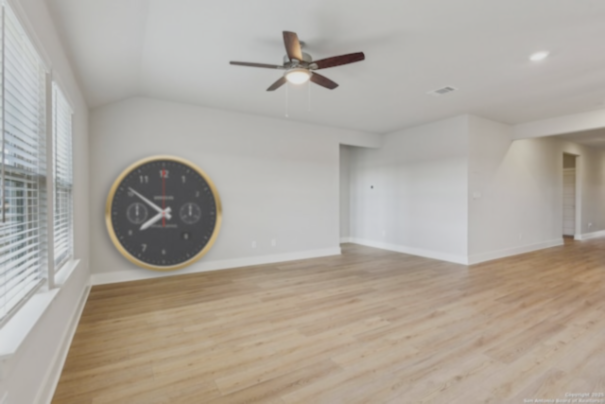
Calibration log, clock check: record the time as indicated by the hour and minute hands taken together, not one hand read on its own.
7:51
